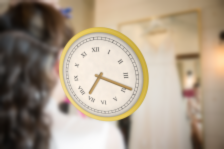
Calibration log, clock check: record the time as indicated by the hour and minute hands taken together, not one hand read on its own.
7:19
